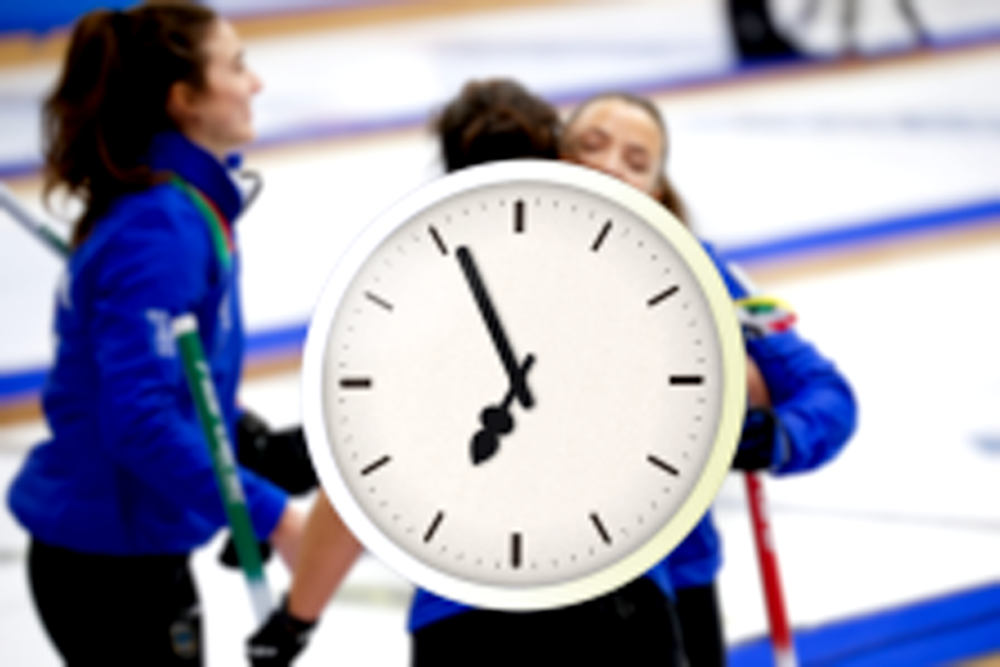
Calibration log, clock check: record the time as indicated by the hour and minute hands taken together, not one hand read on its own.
6:56
